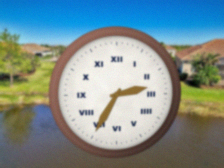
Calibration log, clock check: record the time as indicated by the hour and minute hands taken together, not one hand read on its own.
2:35
